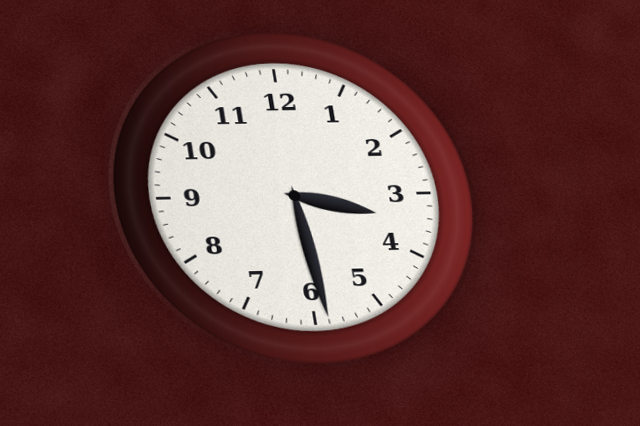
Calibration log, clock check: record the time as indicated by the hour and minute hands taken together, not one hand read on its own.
3:29
